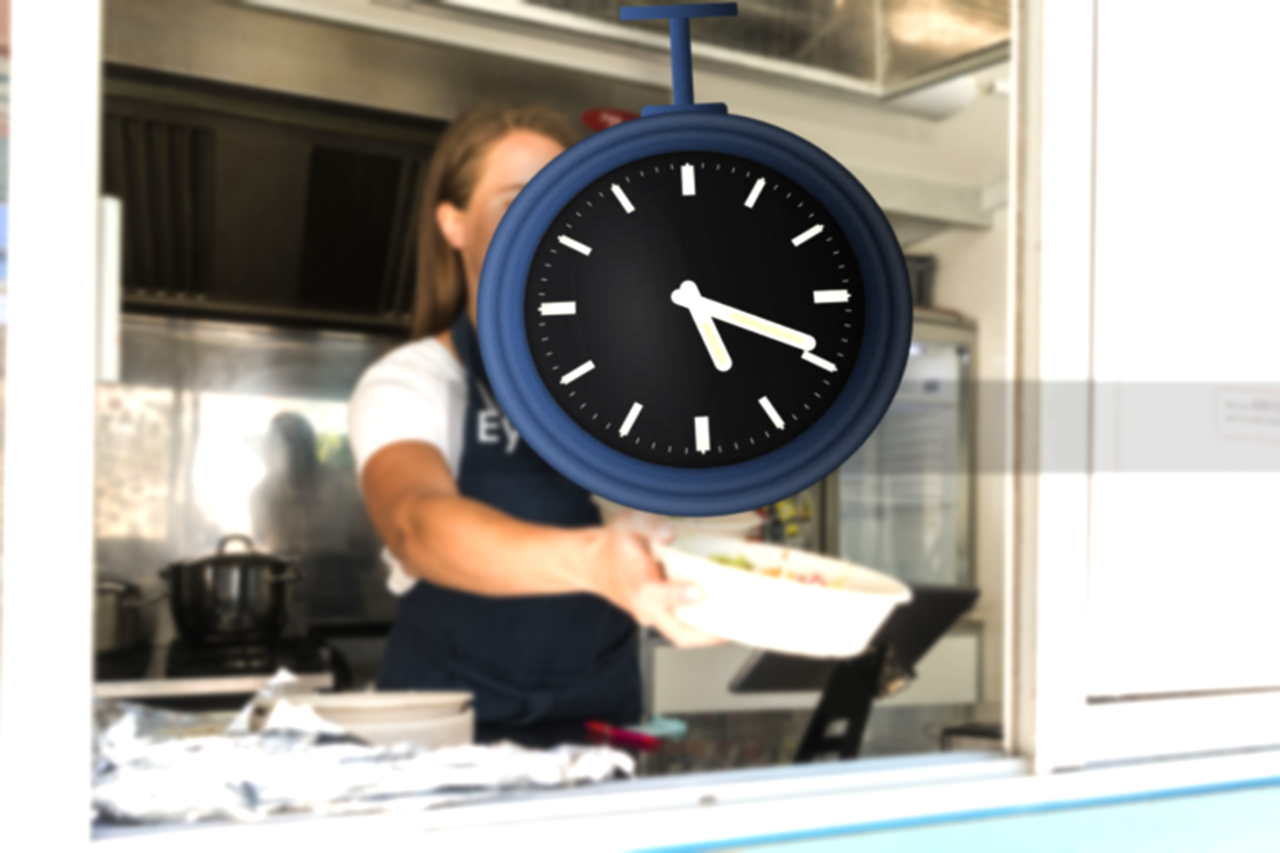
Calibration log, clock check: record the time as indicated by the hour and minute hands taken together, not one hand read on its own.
5:19
